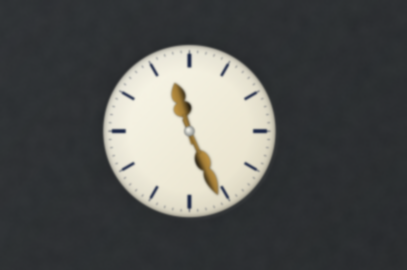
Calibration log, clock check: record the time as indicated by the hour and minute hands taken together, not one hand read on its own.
11:26
